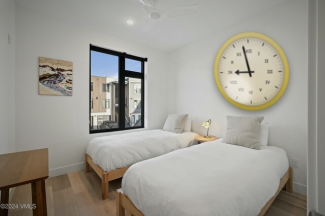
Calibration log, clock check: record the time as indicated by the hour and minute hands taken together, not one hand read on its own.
8:58
